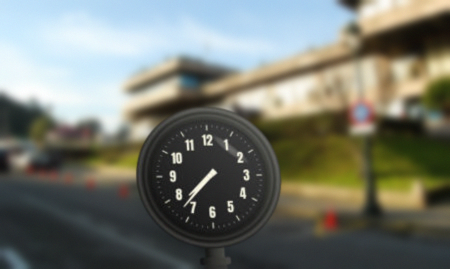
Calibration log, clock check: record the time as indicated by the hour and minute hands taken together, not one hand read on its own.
7:37
